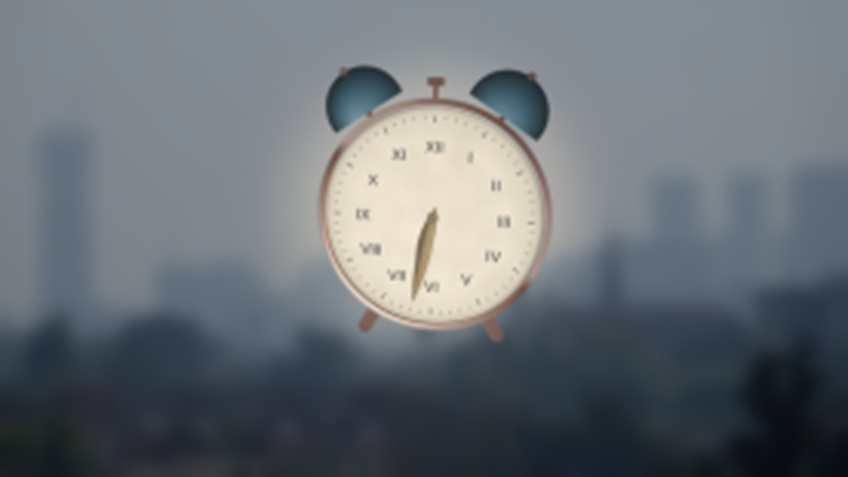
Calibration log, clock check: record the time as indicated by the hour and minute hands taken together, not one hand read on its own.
6:32
